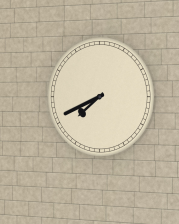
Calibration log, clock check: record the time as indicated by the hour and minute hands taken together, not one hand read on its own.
7:41
